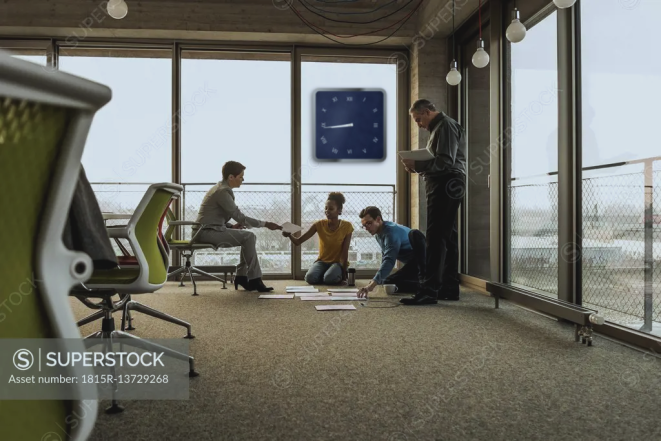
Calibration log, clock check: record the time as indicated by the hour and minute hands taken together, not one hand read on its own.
8:44
